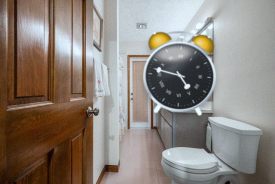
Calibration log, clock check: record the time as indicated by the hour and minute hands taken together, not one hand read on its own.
4:47
